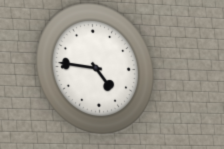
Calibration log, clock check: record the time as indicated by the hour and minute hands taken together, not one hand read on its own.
4:46
